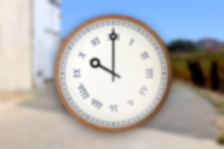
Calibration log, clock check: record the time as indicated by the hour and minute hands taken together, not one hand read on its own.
10:00
